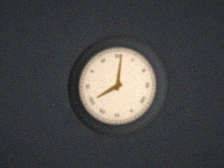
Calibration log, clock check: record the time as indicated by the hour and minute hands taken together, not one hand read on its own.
8:01
